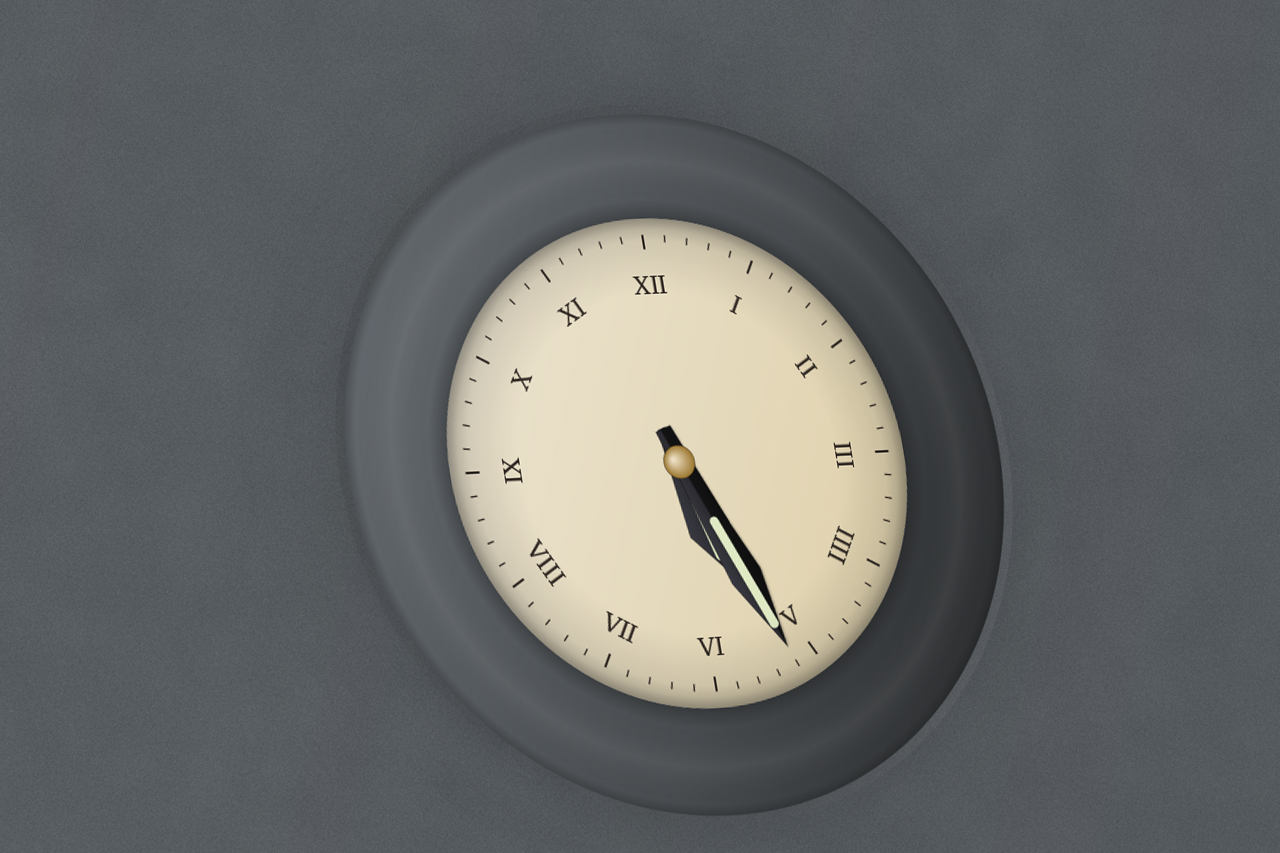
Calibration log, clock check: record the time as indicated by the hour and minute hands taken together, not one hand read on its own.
5:26
